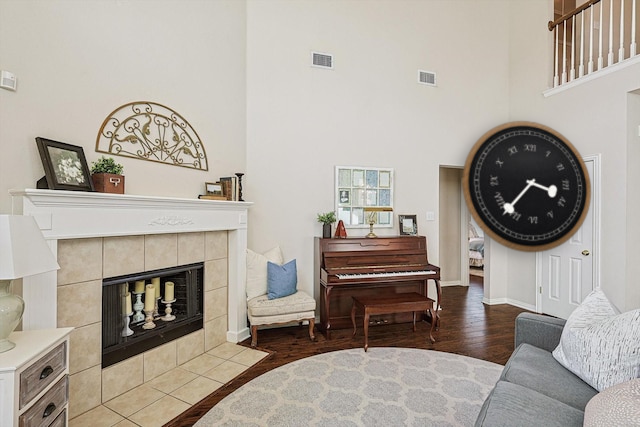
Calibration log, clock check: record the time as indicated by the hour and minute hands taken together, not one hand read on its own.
3:37
